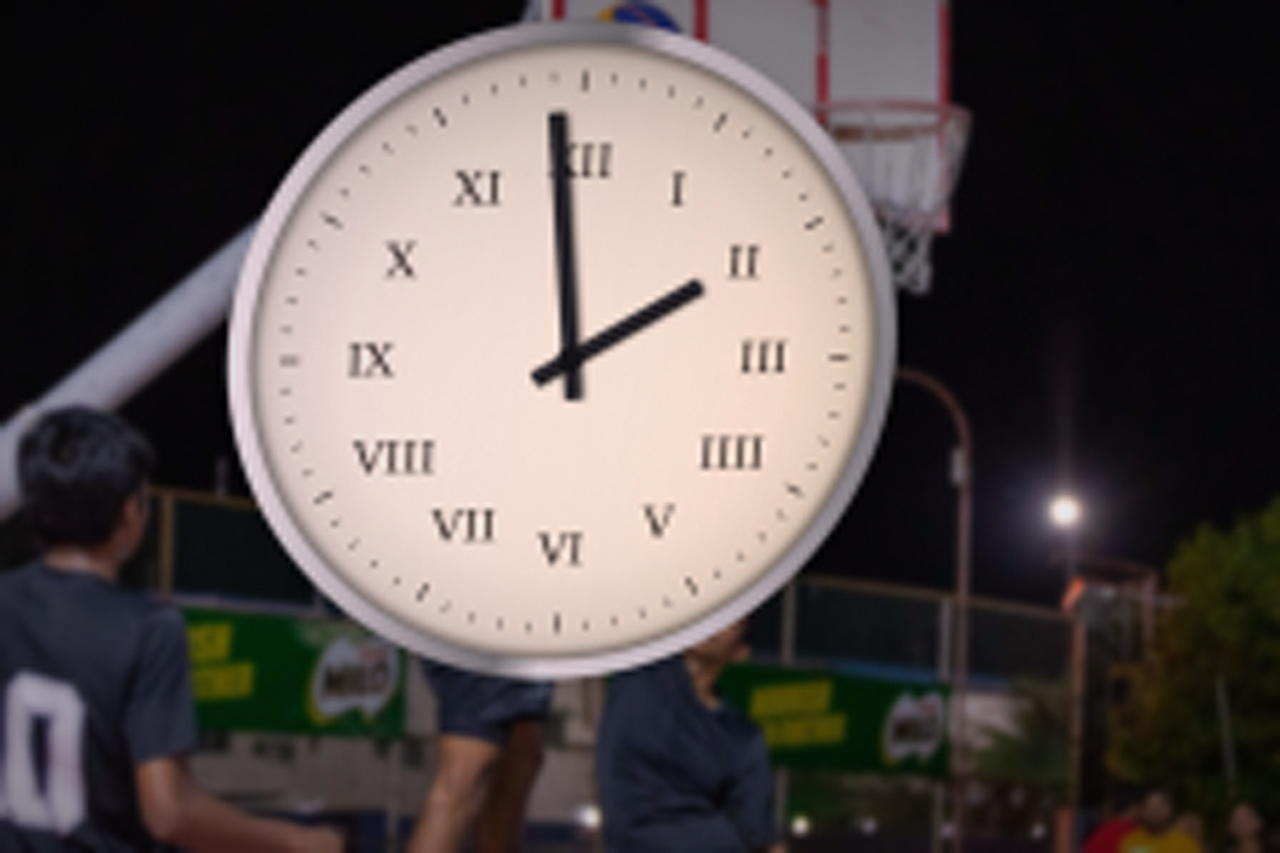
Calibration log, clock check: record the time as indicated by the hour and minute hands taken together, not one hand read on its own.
1:59
